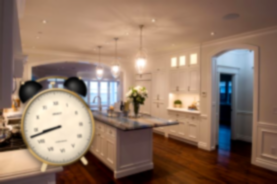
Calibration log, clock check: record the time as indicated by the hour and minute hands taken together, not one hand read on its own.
8:43
